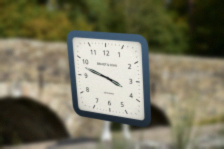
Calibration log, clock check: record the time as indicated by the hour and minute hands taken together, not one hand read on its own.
3:48
